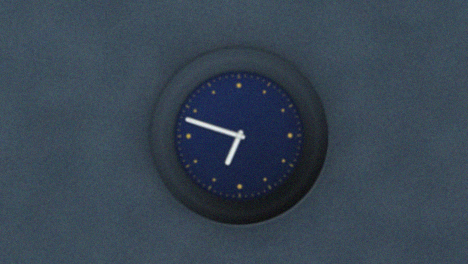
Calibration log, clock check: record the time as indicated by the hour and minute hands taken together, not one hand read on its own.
6:48
